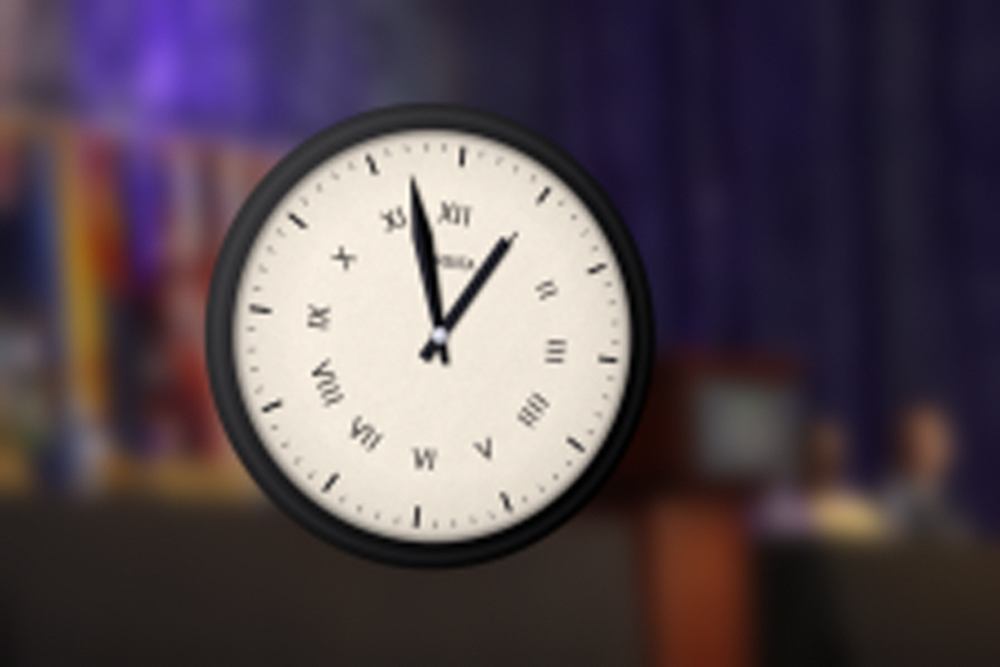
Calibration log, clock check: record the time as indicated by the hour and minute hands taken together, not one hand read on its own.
12:57
